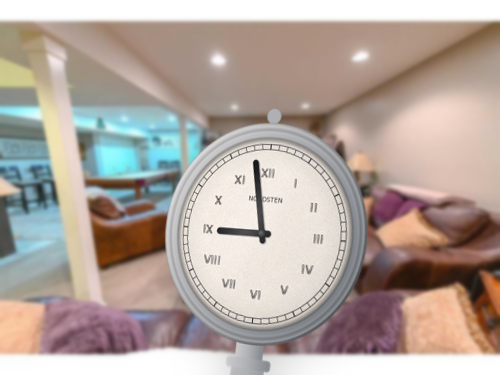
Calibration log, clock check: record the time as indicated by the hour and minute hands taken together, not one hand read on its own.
8:58
